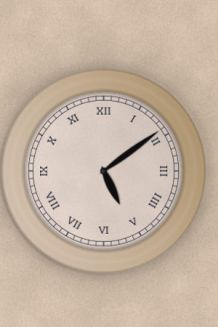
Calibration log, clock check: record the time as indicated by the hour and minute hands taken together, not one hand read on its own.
5:09
